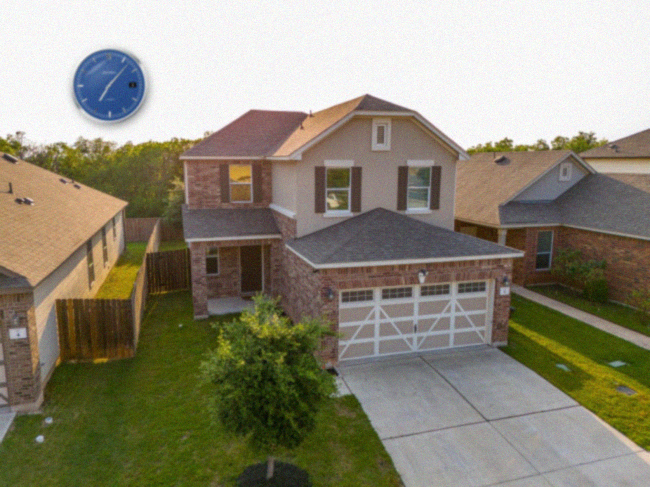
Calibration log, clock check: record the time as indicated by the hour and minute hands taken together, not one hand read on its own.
7:07
